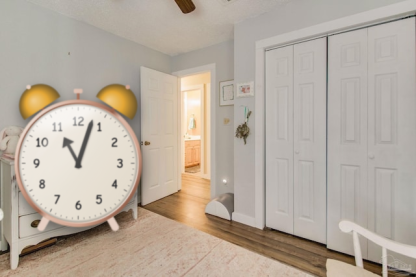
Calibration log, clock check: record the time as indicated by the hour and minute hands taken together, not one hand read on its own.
11:03
